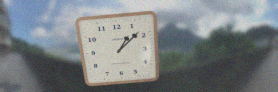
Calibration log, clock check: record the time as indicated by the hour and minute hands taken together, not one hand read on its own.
1:08
